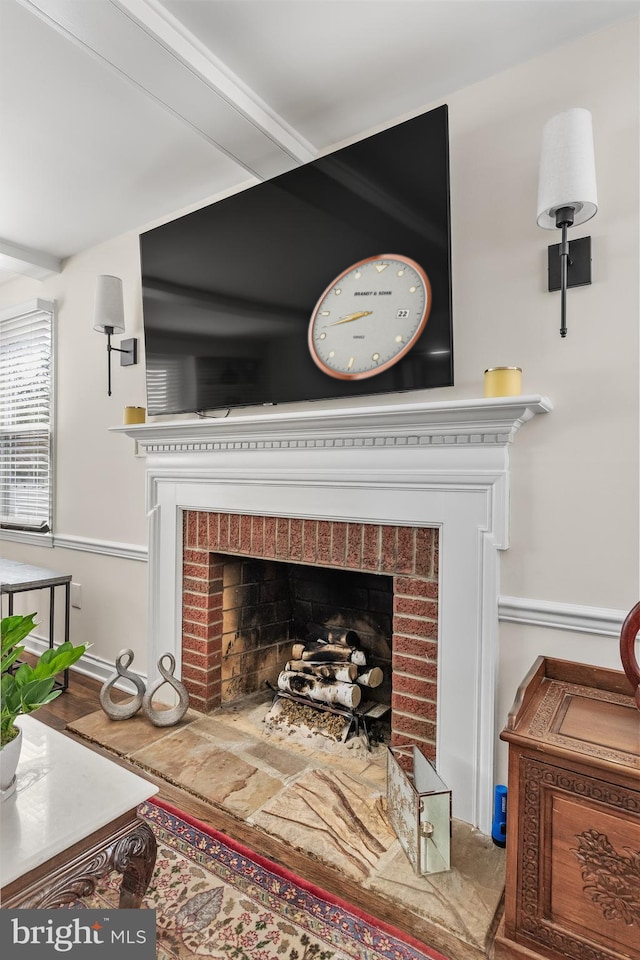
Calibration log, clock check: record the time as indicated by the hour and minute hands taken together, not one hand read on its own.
8:42
